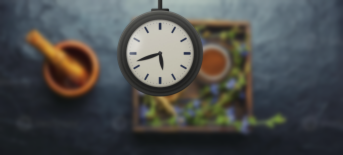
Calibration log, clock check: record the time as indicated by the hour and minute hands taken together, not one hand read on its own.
5:42
